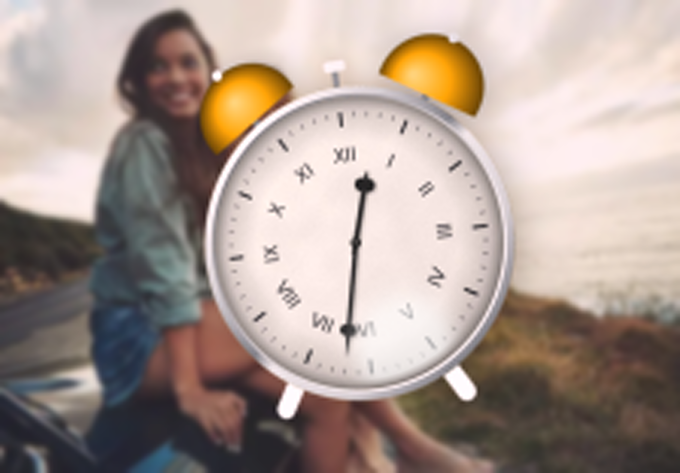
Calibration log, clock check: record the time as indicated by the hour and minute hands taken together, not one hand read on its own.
12:32
